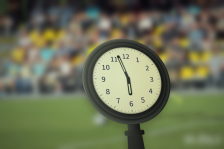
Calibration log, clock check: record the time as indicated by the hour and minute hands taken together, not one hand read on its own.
5:57
